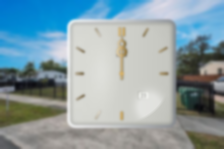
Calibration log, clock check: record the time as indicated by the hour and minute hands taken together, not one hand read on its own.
12:00
